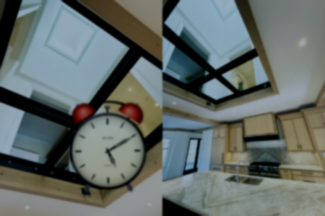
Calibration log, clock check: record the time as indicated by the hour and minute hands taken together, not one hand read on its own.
5:10
